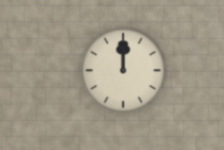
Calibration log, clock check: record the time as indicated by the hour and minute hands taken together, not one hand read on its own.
12:00
